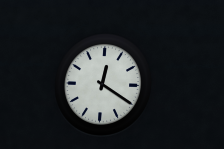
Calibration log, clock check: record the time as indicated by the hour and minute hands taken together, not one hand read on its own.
12:20
